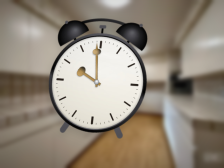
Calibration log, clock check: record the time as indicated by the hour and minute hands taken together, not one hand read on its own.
9:59
